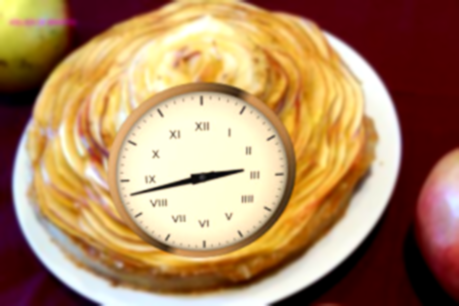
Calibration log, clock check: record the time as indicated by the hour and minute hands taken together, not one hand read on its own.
2:43
